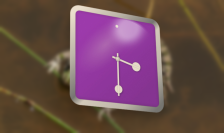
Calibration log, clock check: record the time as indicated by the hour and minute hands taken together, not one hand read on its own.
3:30
